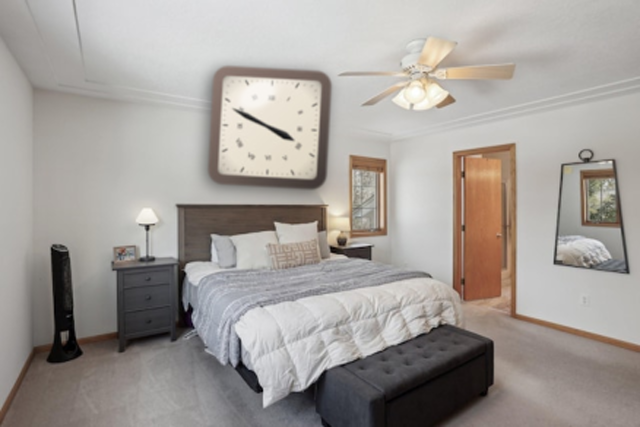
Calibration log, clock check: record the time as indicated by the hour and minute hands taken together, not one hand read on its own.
3:49
